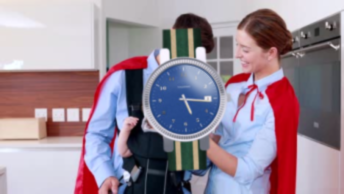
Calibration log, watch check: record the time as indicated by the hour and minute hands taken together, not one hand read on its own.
5:16
